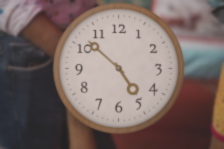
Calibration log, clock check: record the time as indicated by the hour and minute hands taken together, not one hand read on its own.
4:52
